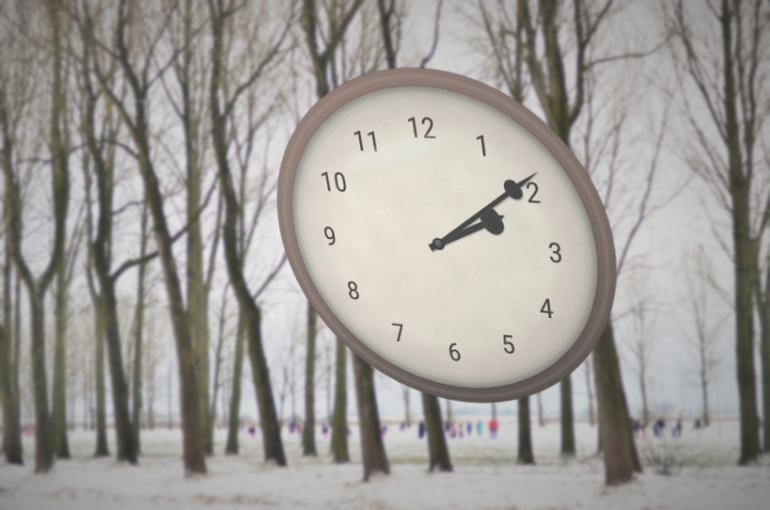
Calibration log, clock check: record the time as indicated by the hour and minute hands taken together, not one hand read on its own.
2:09
